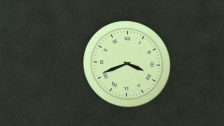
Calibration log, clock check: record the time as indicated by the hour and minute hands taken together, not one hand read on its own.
3:41
